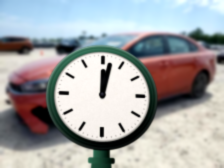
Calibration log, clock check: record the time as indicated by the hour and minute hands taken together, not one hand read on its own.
12:02
